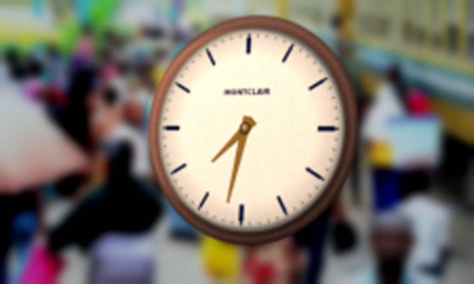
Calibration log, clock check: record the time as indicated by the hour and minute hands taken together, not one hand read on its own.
7:32
